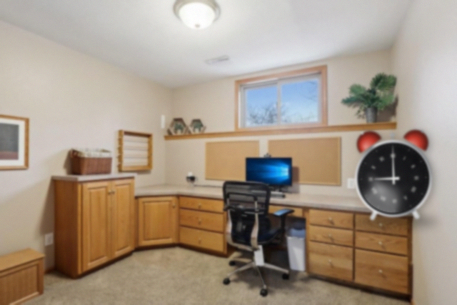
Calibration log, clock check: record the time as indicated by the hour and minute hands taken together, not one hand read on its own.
9:00
